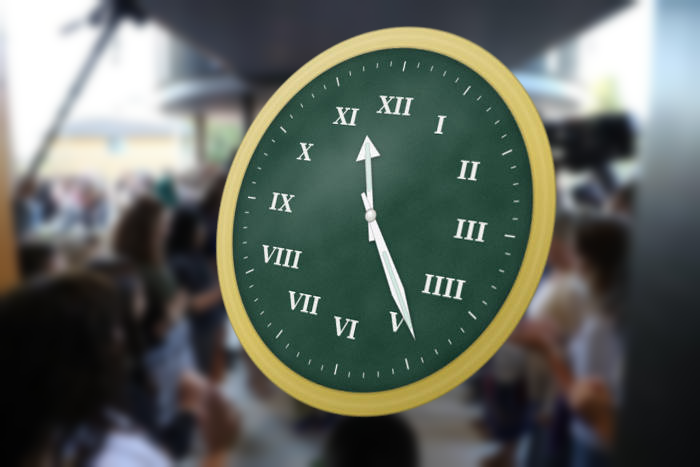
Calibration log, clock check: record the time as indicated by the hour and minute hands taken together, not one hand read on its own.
11:24
